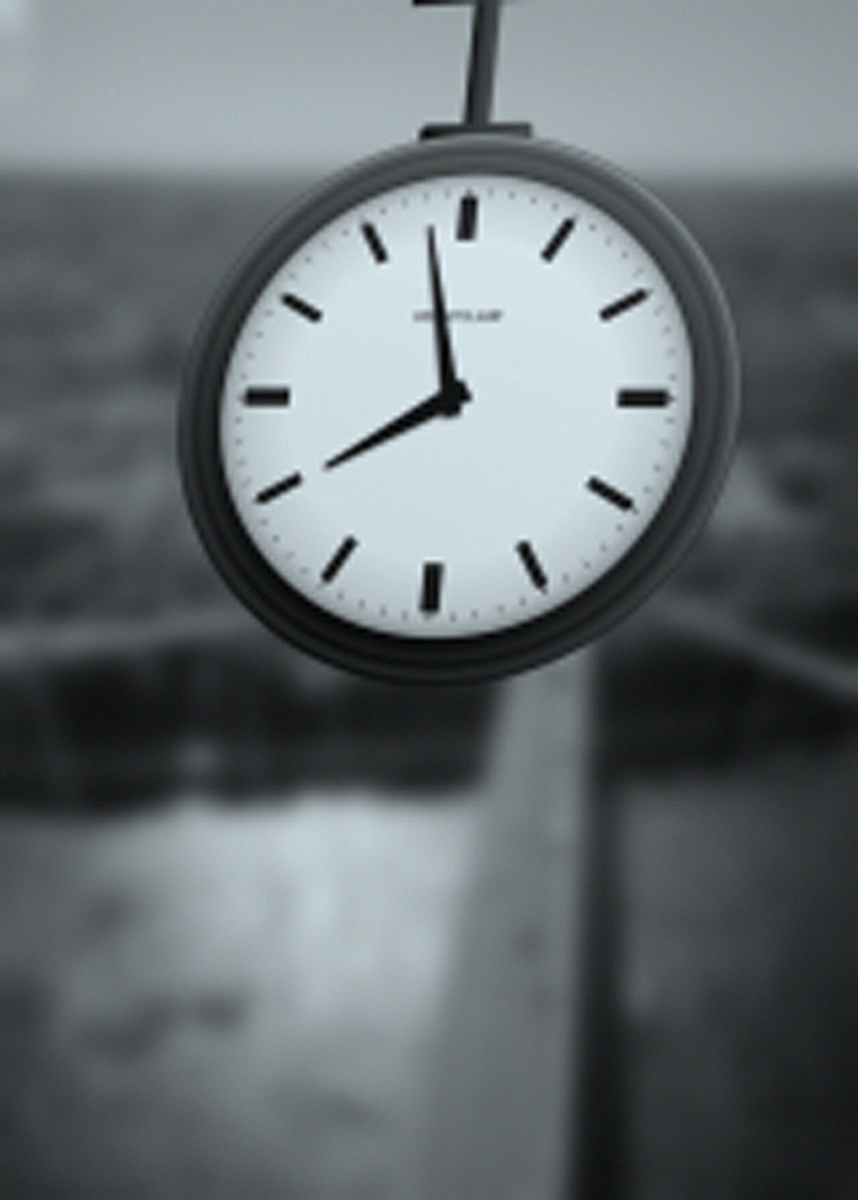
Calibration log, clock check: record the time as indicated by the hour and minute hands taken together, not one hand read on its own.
7:58
